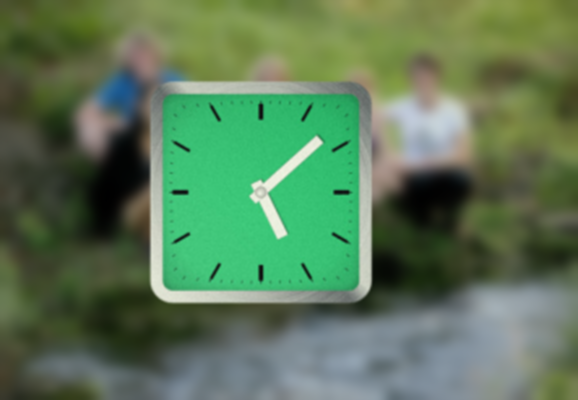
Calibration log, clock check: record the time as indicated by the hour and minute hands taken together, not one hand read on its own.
5:08
